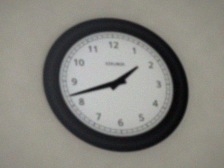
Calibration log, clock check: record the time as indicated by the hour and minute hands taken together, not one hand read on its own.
1:42
